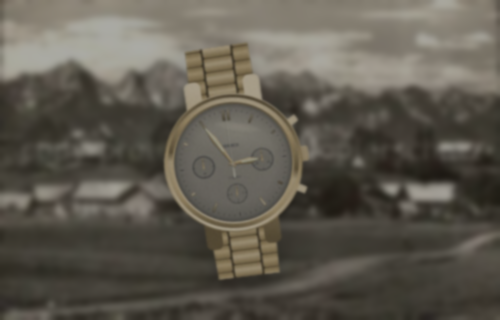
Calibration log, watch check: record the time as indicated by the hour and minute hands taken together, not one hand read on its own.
2:55
